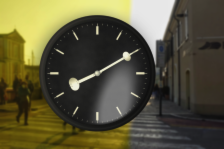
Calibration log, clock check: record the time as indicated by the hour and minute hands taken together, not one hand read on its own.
8:10
